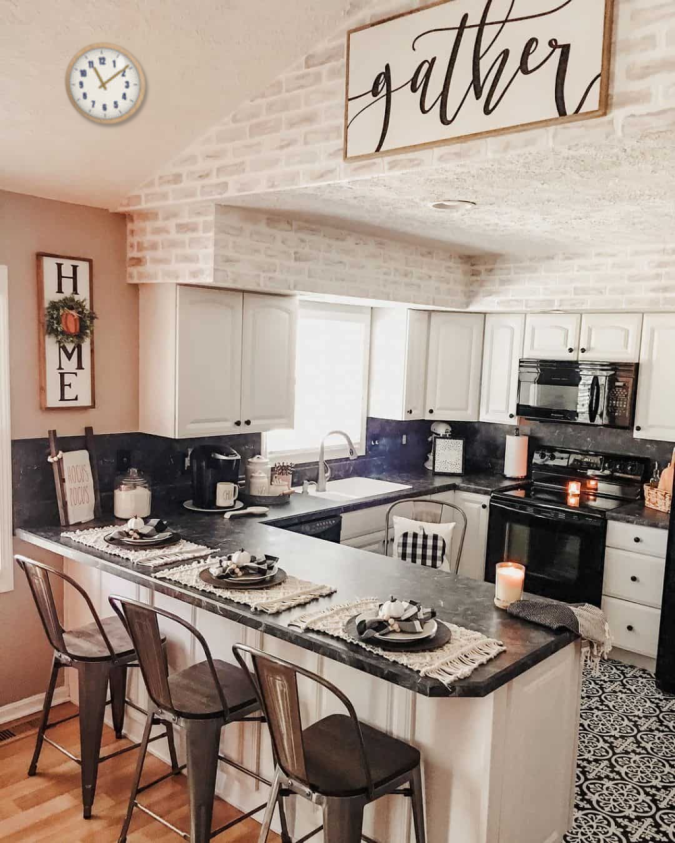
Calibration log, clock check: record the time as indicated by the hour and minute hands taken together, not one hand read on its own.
11:09
